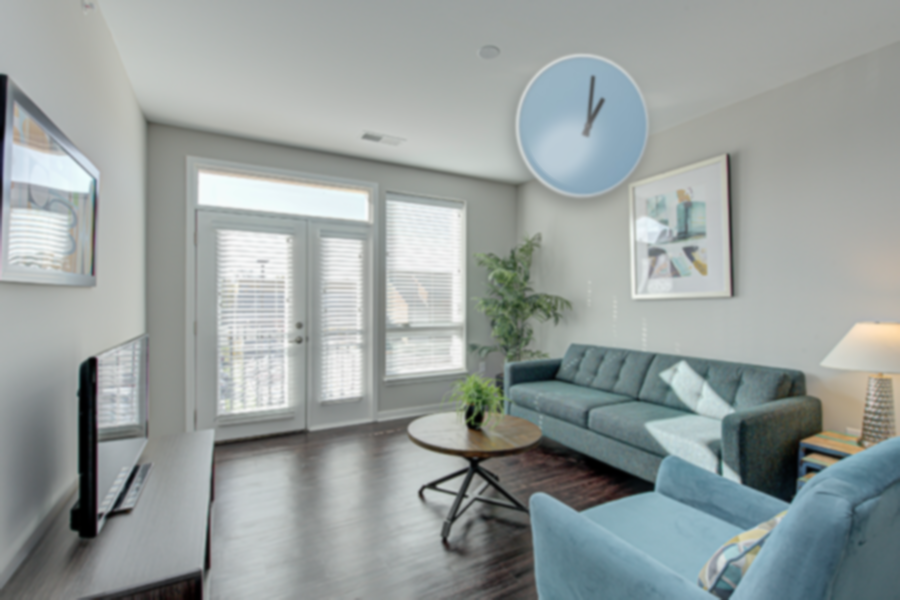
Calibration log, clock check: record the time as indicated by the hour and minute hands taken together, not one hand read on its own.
1:01
